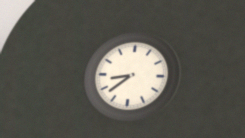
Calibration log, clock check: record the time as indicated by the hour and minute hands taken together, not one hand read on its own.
8:38
